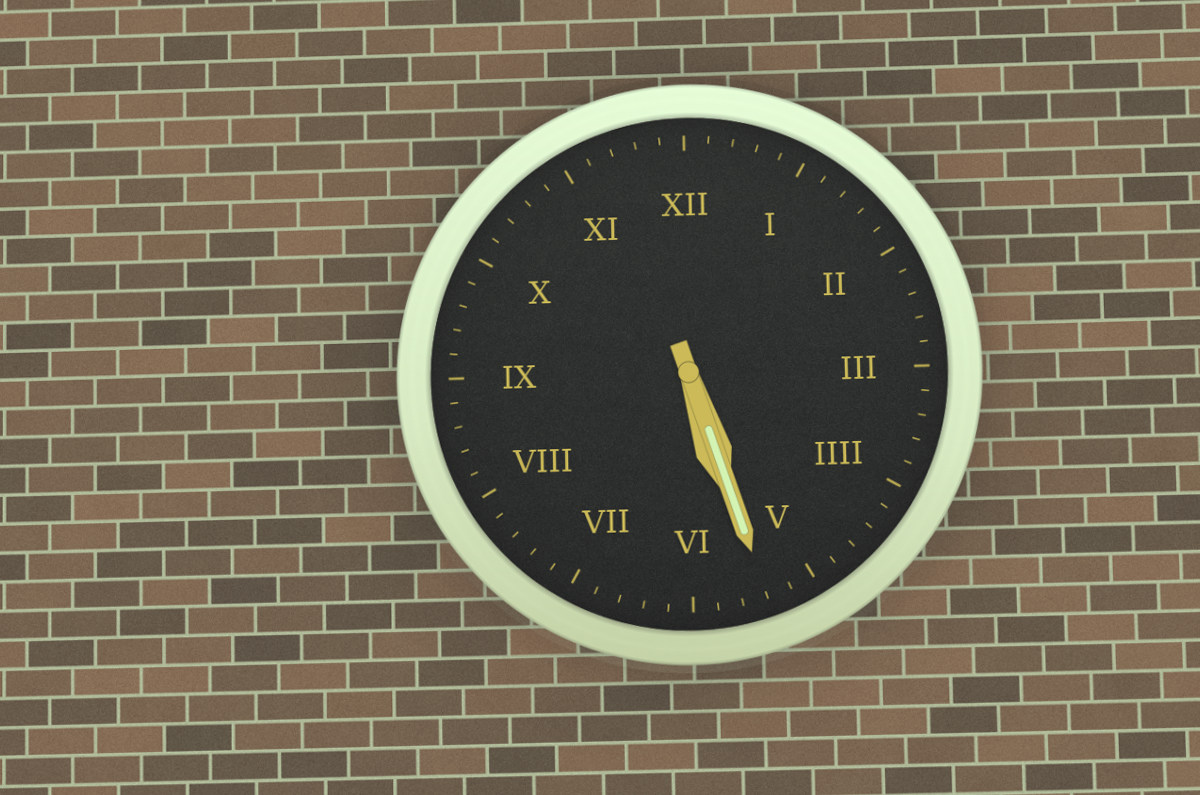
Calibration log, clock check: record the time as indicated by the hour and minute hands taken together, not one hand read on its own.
5:27
